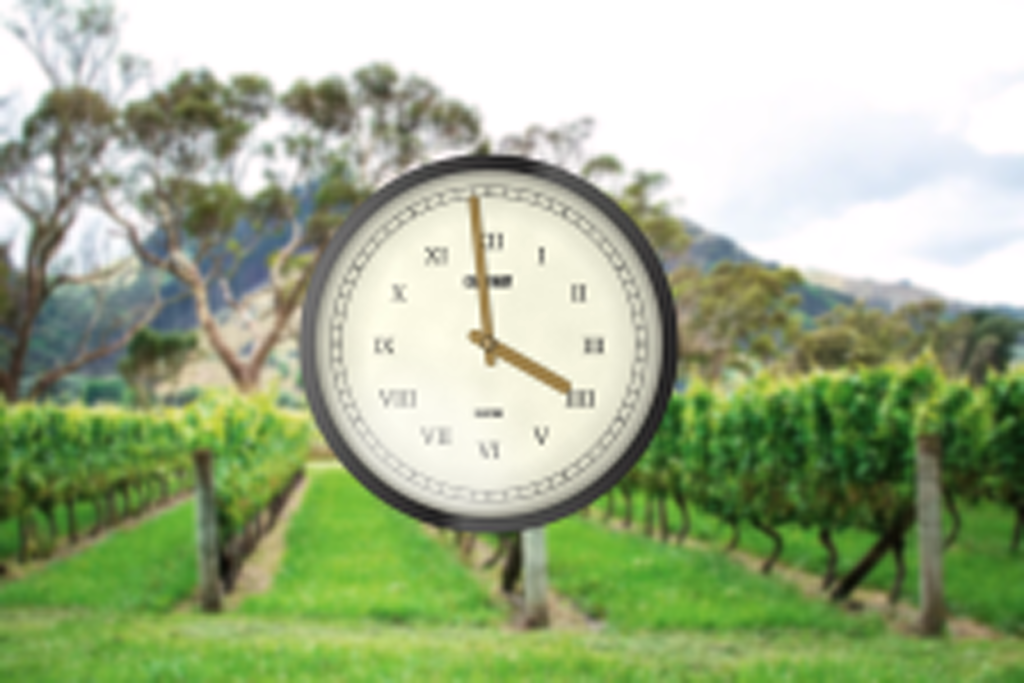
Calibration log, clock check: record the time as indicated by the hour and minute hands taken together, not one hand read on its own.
3:59
